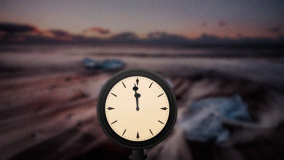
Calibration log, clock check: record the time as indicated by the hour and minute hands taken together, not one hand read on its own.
11:59
